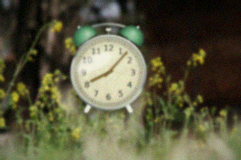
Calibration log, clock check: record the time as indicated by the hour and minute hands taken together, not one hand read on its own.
8:07
